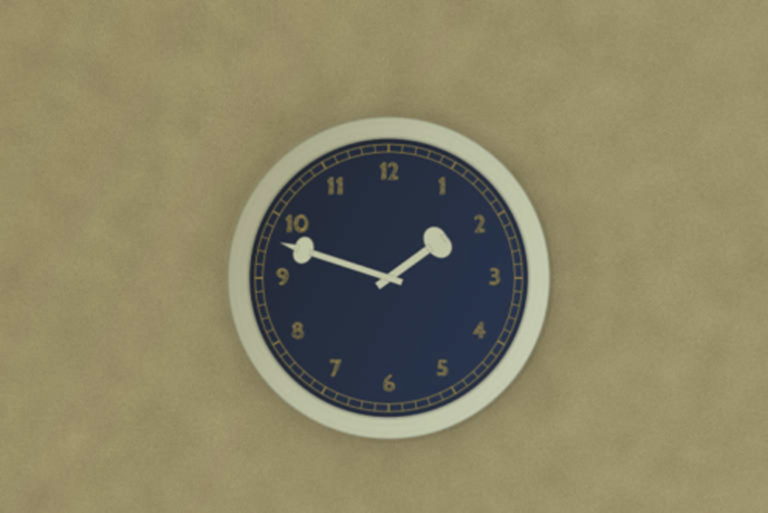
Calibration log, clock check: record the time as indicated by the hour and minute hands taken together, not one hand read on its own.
1:48
